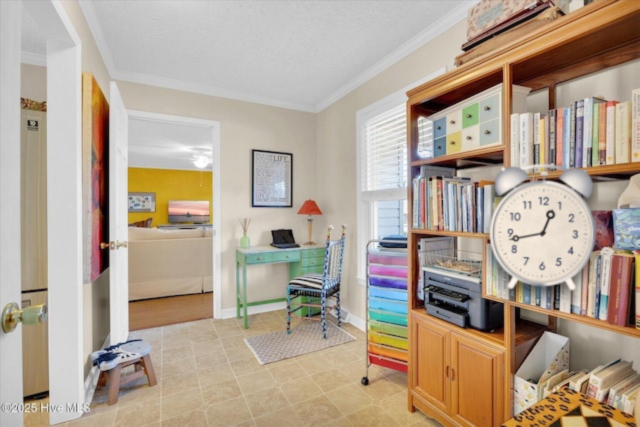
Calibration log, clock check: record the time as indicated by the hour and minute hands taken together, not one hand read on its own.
12:43
